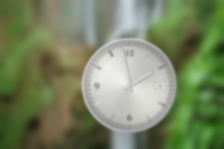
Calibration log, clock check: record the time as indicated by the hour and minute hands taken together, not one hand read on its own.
1:58
